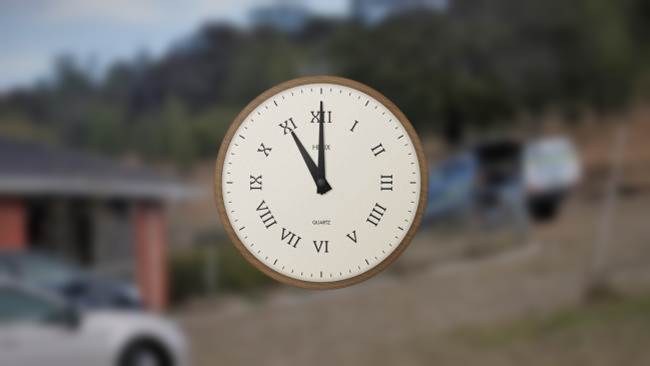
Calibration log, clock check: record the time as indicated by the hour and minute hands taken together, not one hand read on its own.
11:00
